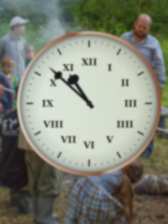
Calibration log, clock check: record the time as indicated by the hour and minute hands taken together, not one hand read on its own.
10:52
